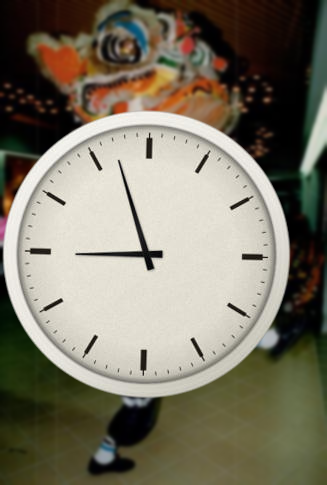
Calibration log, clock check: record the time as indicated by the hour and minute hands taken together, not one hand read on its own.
8:57
